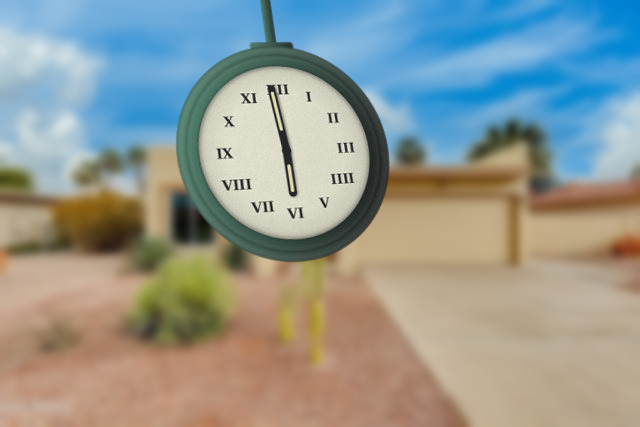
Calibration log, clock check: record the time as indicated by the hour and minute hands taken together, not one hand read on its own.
5:59
